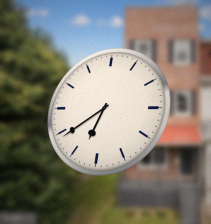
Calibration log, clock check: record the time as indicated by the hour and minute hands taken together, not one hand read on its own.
6:39
